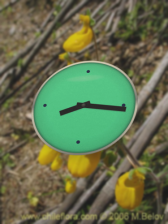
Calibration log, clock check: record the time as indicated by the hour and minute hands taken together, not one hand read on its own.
8:16
